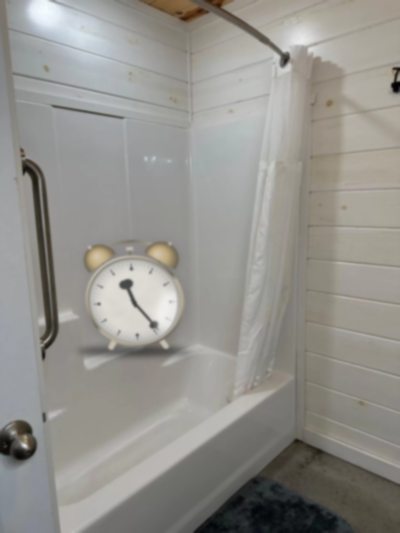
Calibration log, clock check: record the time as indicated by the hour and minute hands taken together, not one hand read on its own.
11:24
